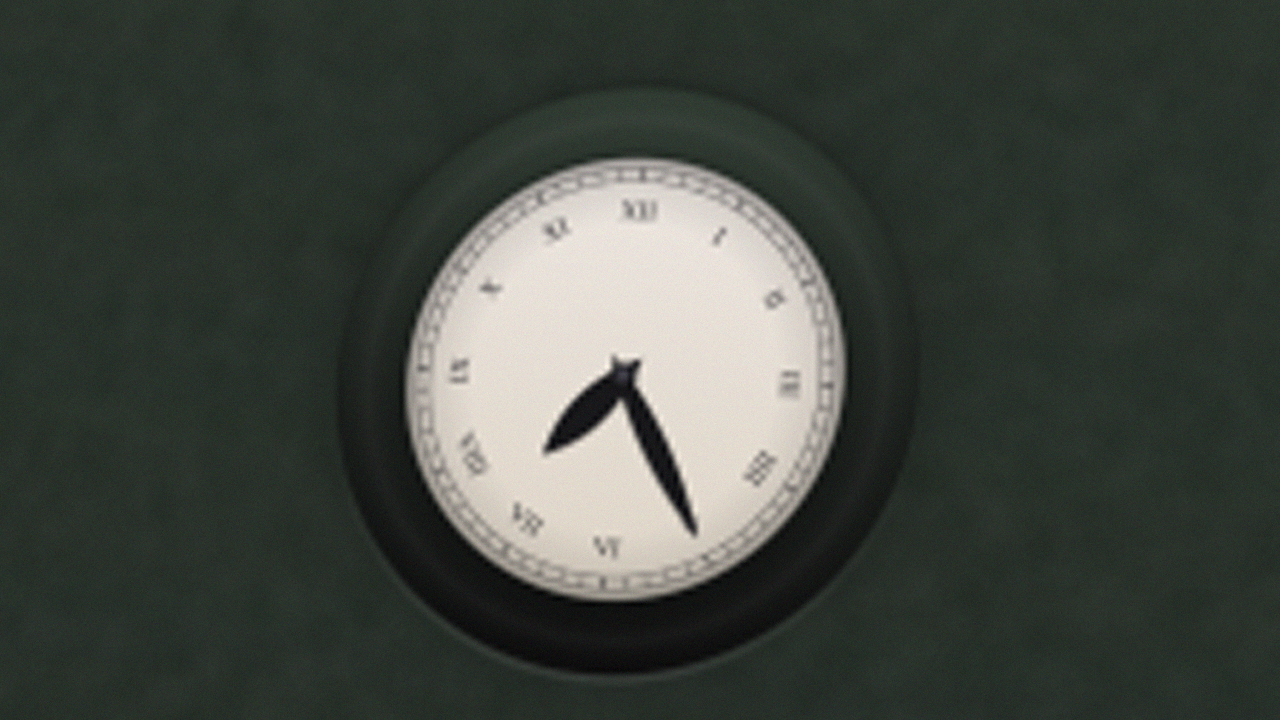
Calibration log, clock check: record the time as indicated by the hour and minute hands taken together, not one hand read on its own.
7:25
